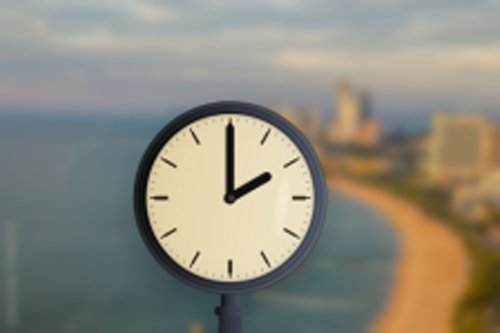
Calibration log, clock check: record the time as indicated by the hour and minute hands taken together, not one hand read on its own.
2:00
